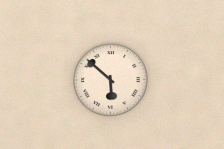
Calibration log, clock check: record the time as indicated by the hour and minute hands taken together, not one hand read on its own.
5:52
